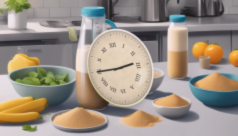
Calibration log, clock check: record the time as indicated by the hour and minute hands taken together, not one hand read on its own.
2:45
